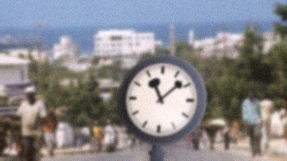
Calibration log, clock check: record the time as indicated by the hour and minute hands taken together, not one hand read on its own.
11:08
